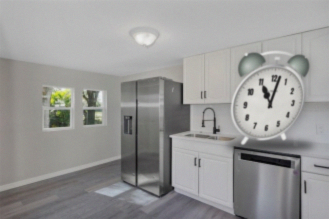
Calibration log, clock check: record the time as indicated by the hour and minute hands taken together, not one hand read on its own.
11:02
